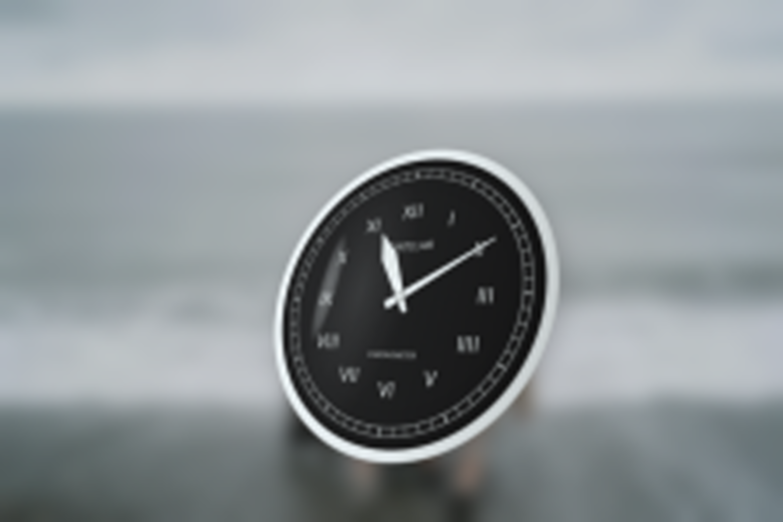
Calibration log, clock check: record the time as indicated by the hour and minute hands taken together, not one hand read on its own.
11:10
